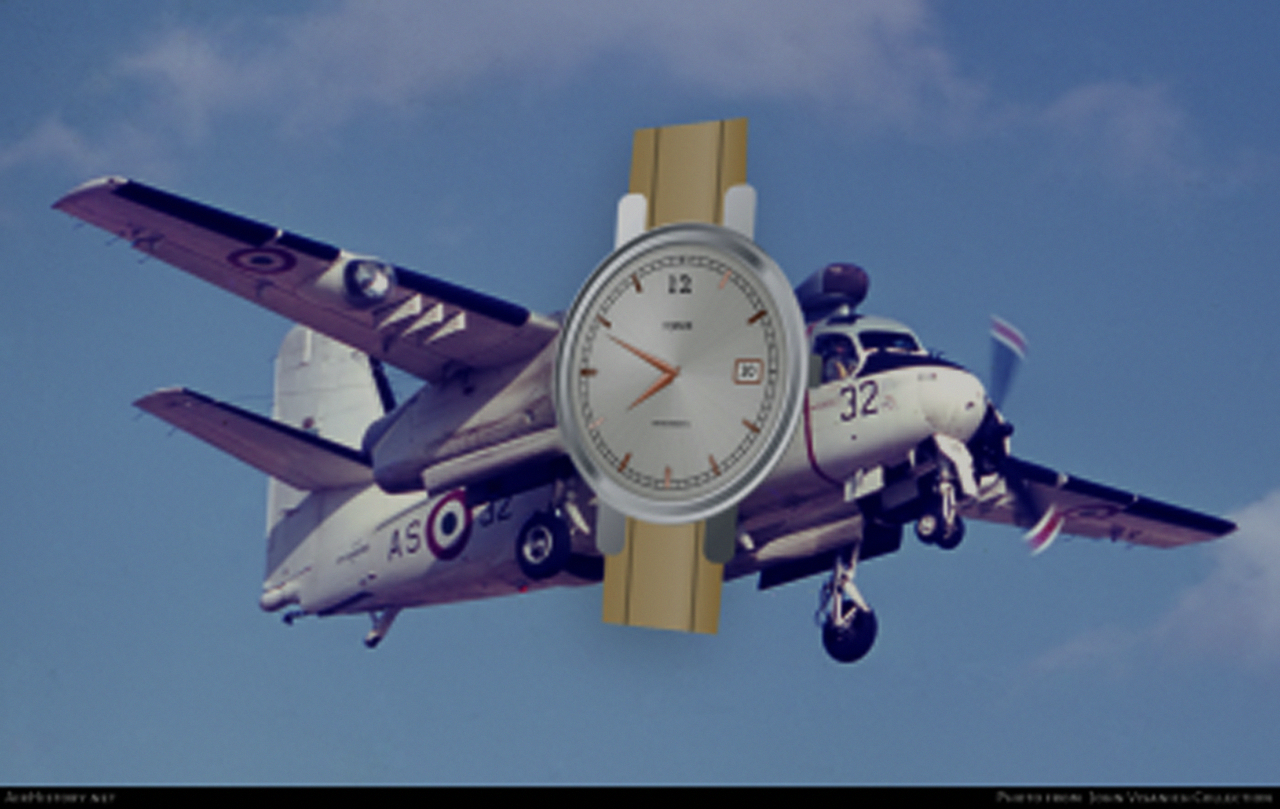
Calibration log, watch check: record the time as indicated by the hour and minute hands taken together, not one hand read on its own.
7:49
